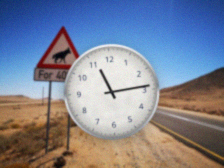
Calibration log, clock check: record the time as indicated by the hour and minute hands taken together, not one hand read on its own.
11:14
